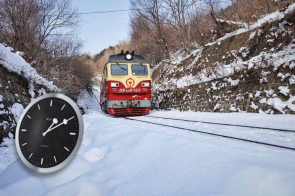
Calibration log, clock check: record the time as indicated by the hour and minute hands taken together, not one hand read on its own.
1:10
